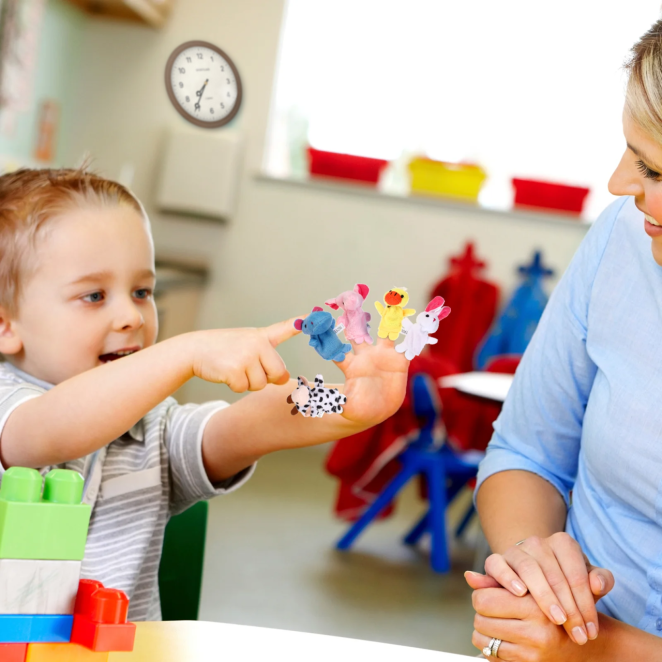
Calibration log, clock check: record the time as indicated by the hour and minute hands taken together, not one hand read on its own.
7:36
